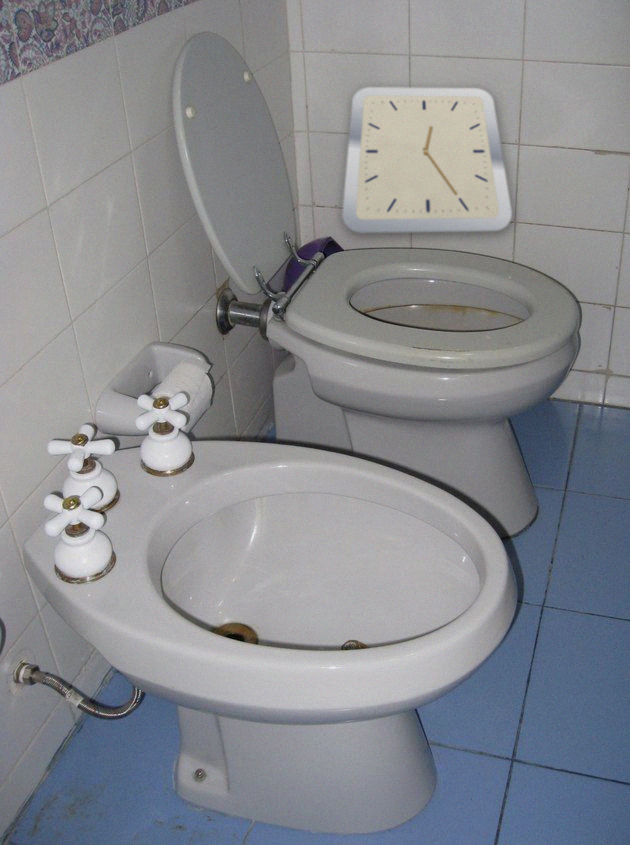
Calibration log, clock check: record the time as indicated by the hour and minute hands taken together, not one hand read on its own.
12:25
